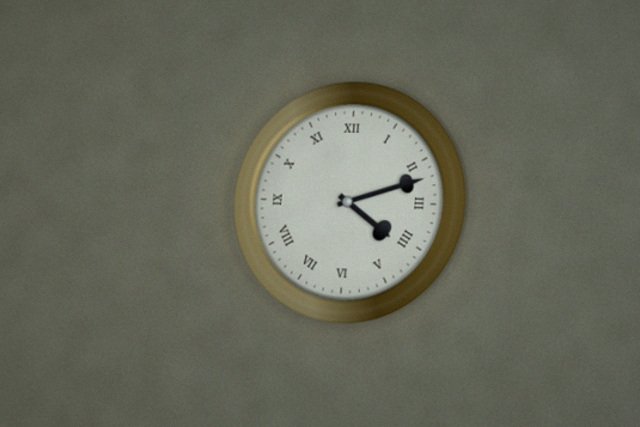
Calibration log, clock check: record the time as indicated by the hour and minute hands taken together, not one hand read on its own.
4:12
